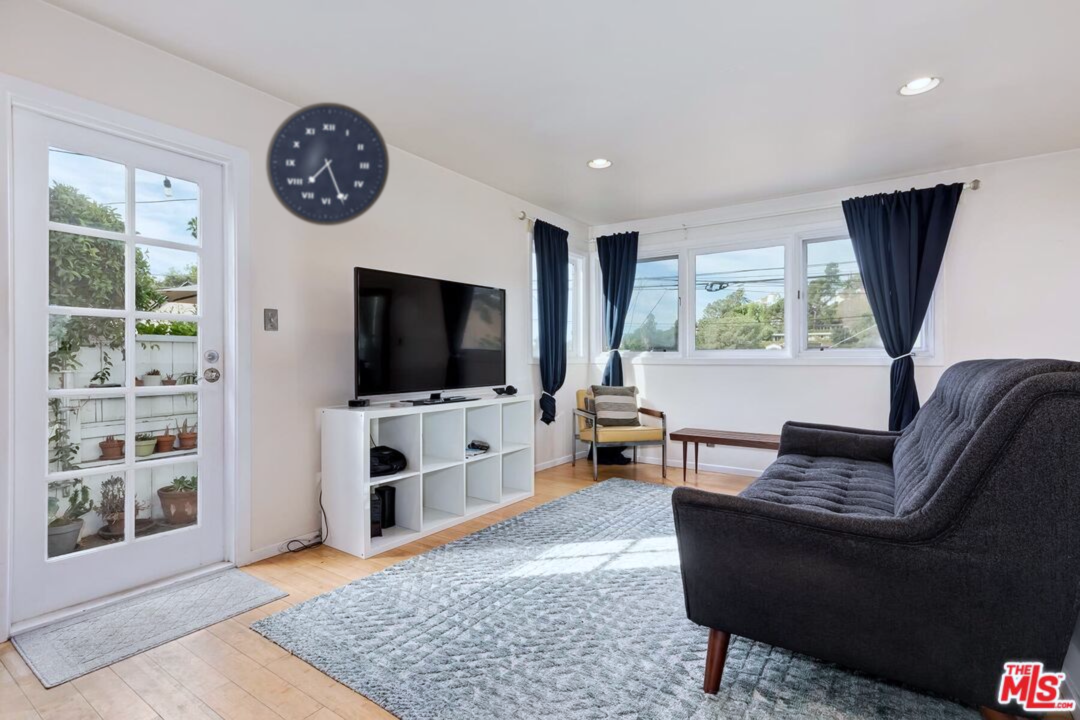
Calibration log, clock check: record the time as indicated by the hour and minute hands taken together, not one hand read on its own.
7:26
